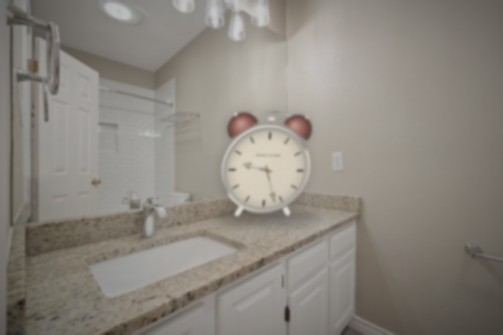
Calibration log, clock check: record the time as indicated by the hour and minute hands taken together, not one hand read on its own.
9:27
